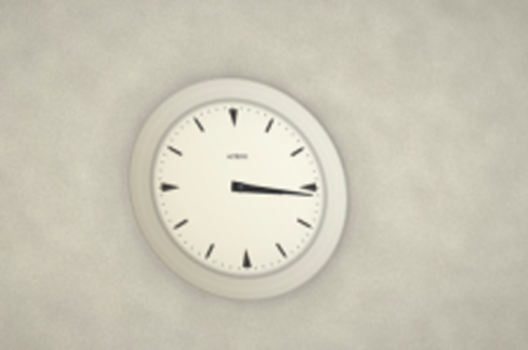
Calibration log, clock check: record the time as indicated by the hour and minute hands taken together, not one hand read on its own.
3:16
